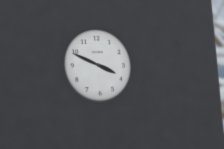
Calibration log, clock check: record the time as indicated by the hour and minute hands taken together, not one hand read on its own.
3:49
